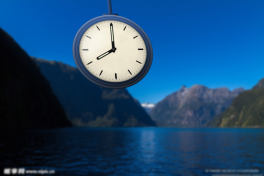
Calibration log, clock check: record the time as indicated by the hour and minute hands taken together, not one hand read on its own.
8:00
